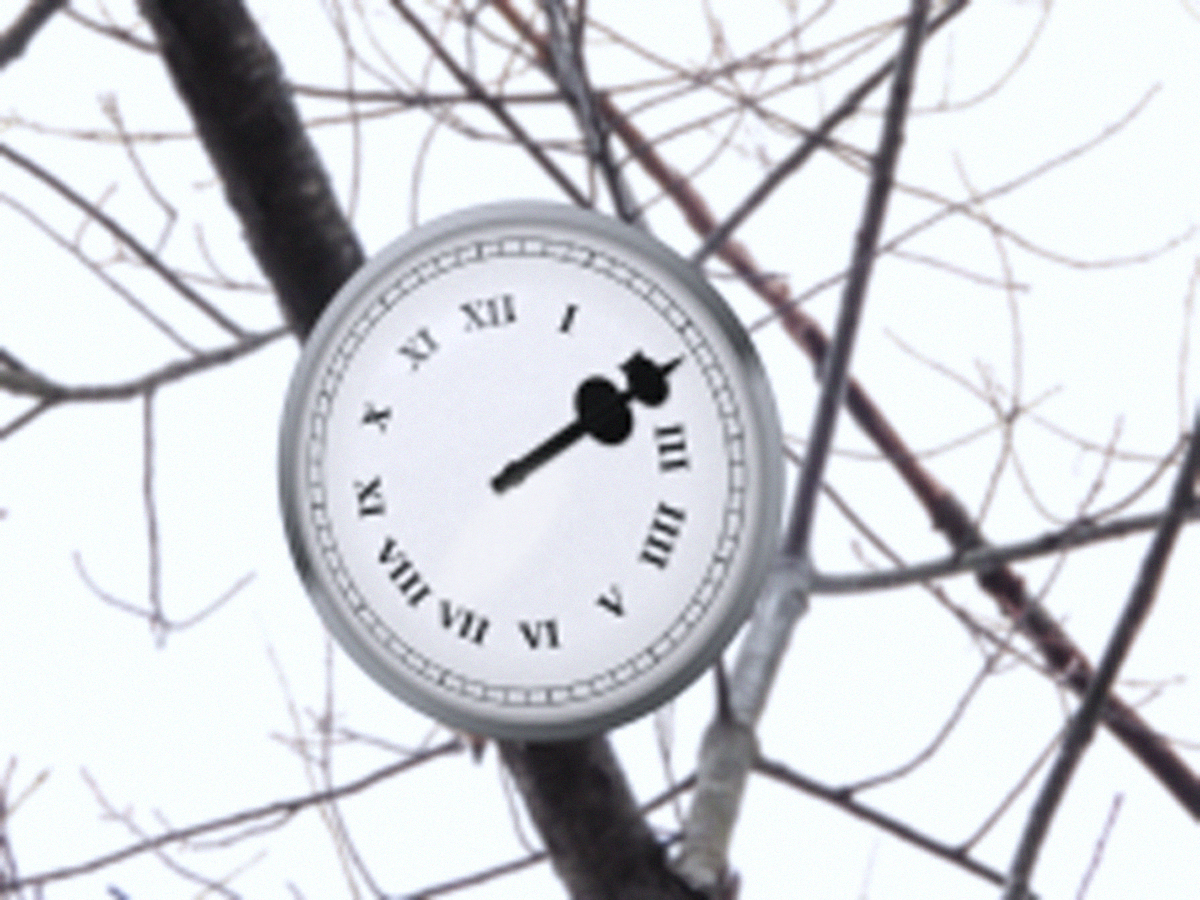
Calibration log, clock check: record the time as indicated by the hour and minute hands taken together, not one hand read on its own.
2:11
